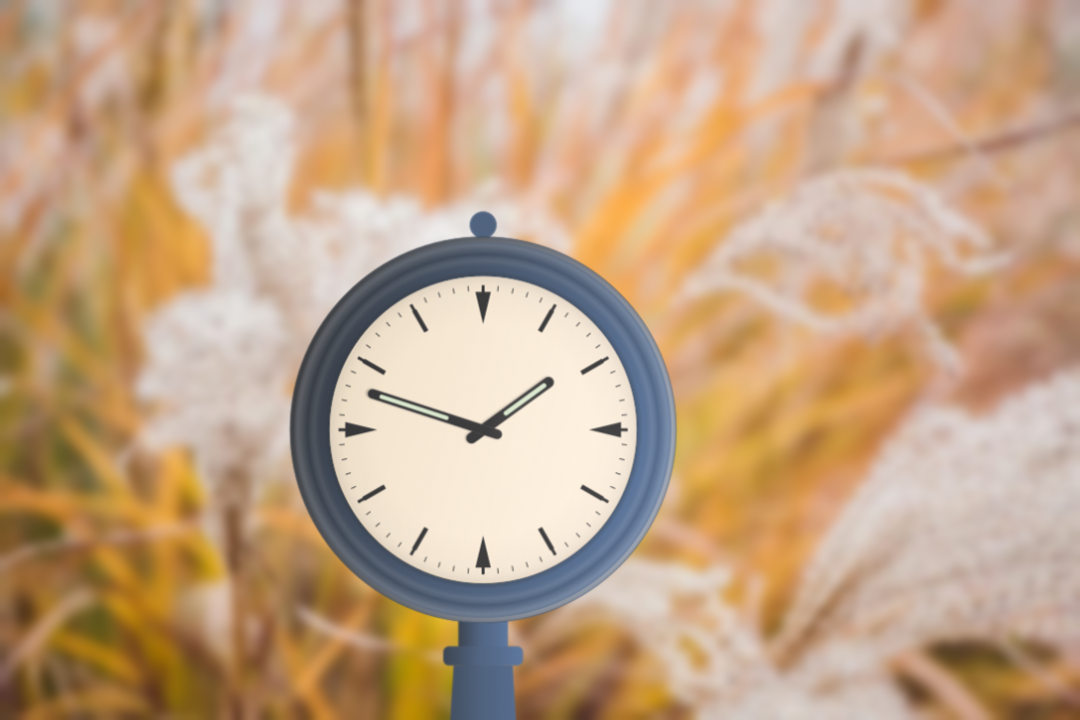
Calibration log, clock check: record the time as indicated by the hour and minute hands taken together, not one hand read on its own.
1:48
